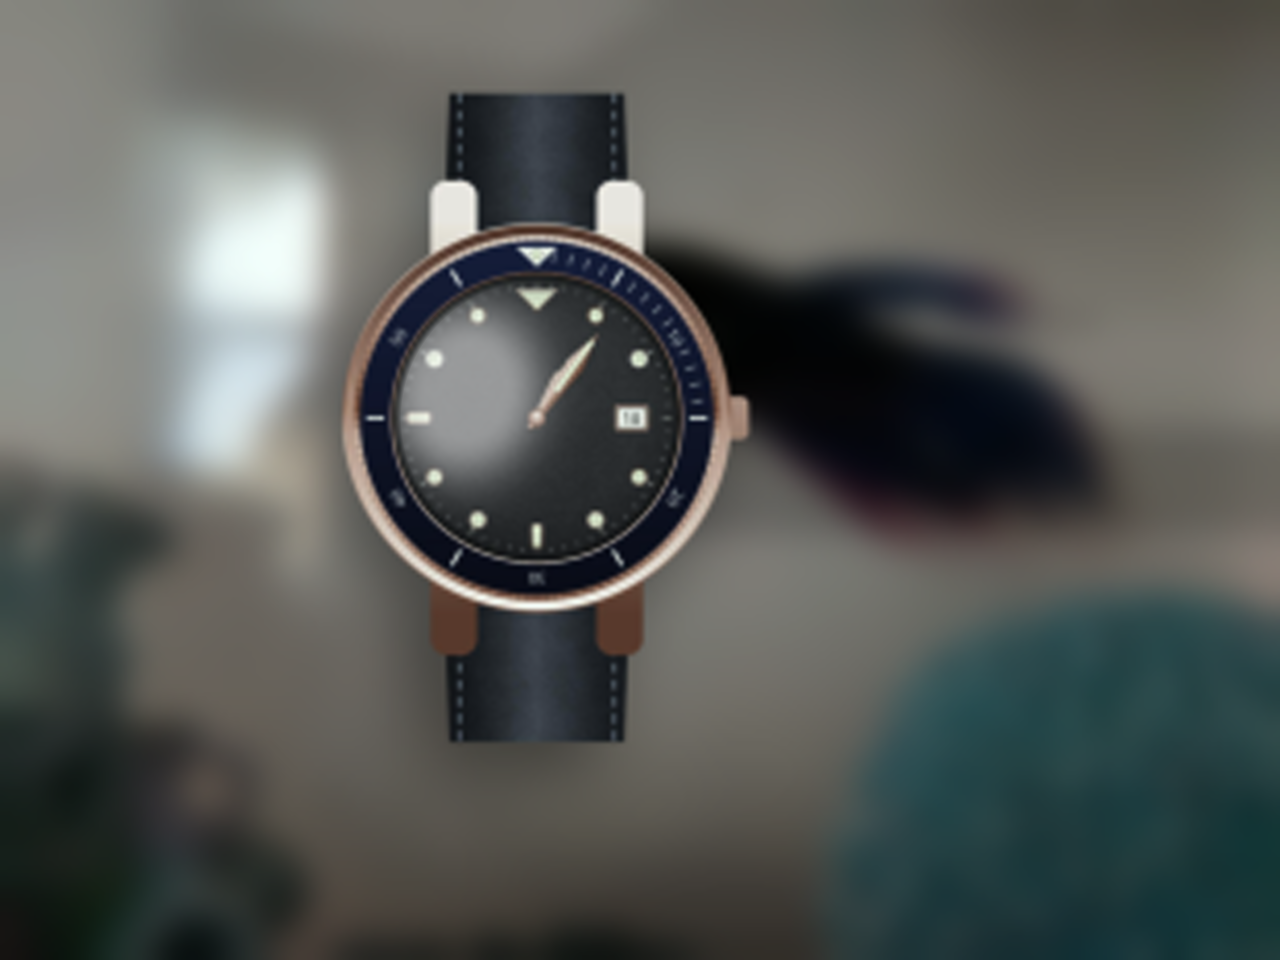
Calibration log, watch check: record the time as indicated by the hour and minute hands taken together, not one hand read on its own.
1:06
